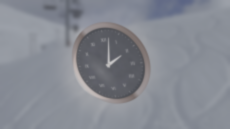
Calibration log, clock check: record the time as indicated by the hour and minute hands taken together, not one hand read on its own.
2:02
